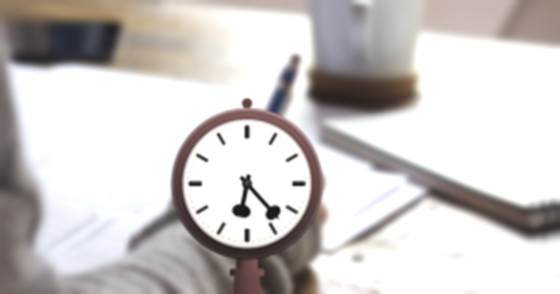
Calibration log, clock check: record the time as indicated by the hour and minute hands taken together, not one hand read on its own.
6:23
